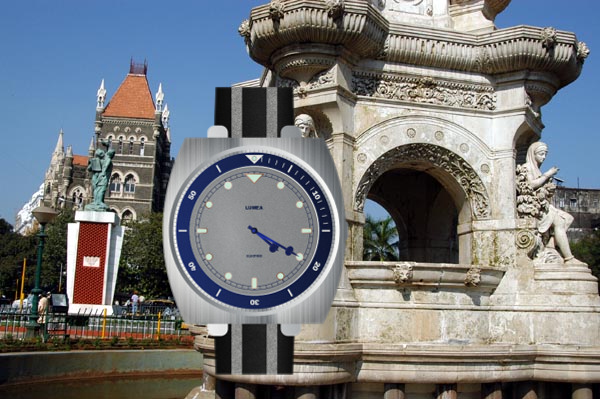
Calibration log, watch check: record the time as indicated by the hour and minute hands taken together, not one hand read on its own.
4:20
